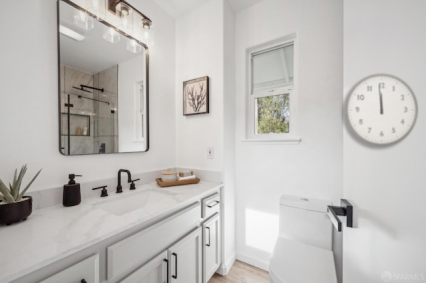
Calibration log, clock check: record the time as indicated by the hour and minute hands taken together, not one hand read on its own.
11:59
